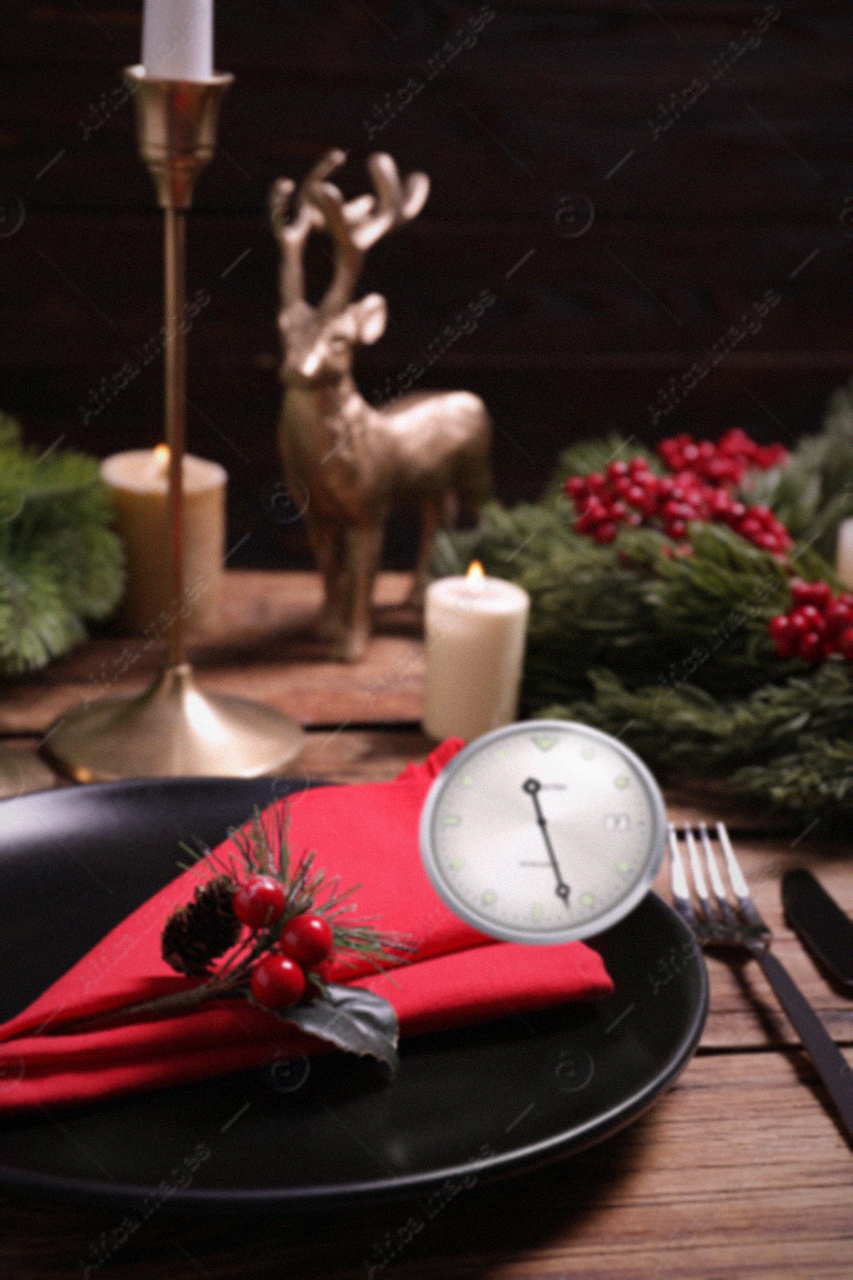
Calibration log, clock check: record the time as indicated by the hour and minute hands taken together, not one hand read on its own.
11:27
